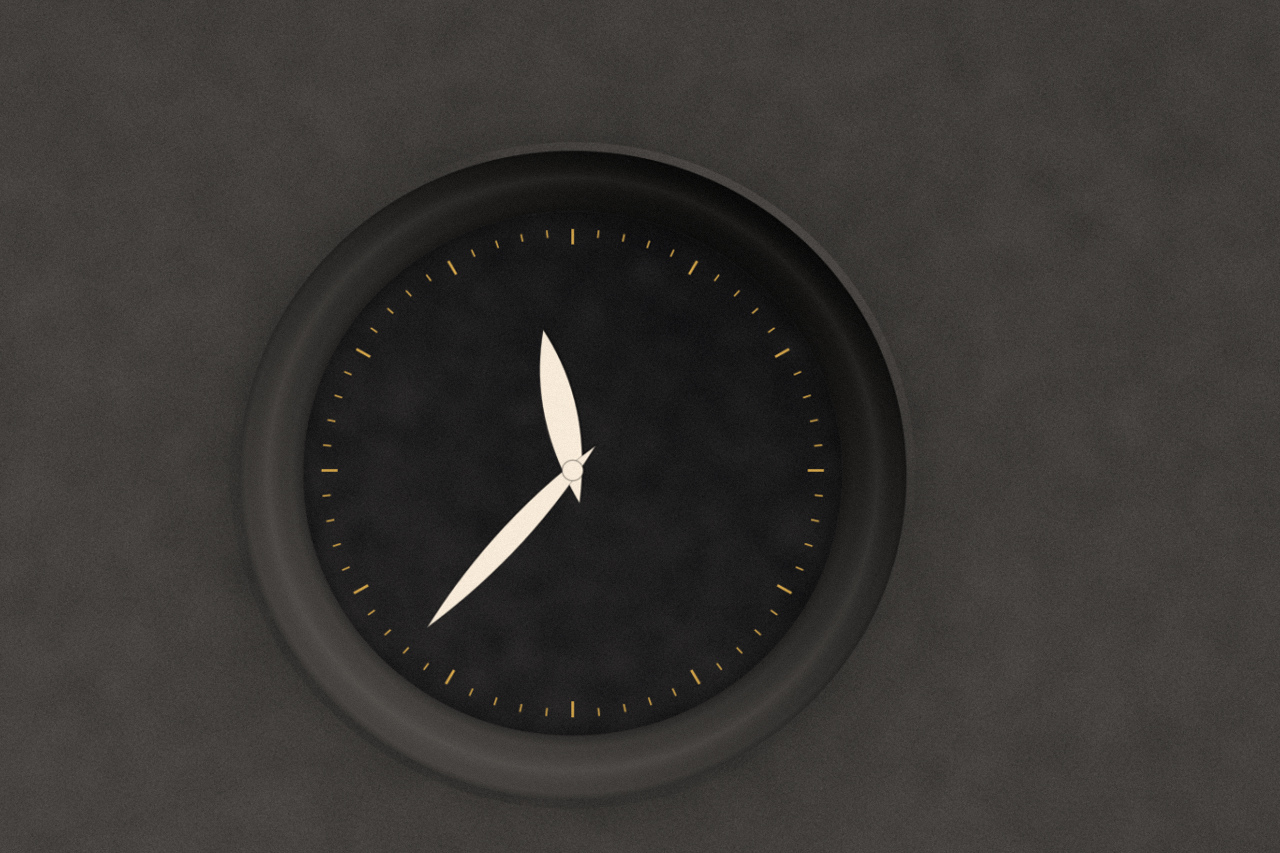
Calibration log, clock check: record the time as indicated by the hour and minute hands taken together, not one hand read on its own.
11:37
